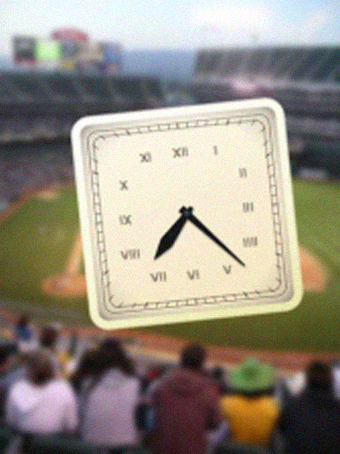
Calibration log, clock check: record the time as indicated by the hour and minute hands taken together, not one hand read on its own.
7:23
